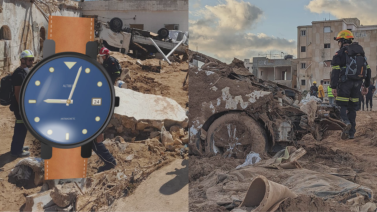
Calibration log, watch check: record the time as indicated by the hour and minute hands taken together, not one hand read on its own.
9:03
